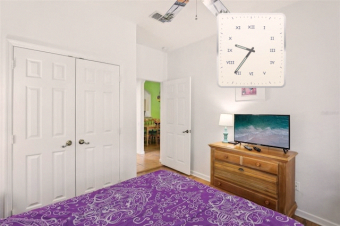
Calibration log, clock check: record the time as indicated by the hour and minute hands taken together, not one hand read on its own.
9:36
